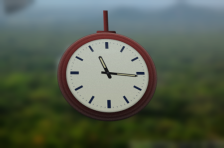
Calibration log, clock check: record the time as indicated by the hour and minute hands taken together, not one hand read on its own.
11:16
